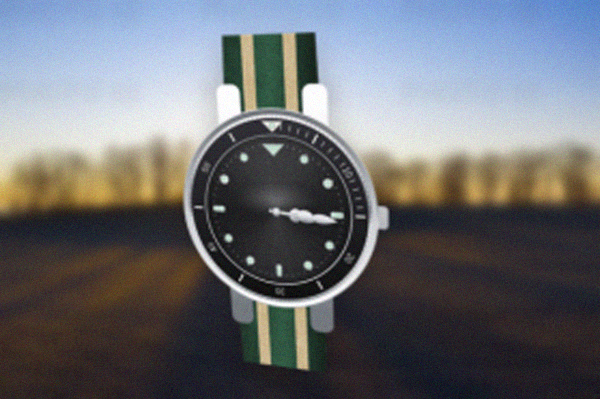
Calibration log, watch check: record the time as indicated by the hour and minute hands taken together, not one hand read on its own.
3:16
